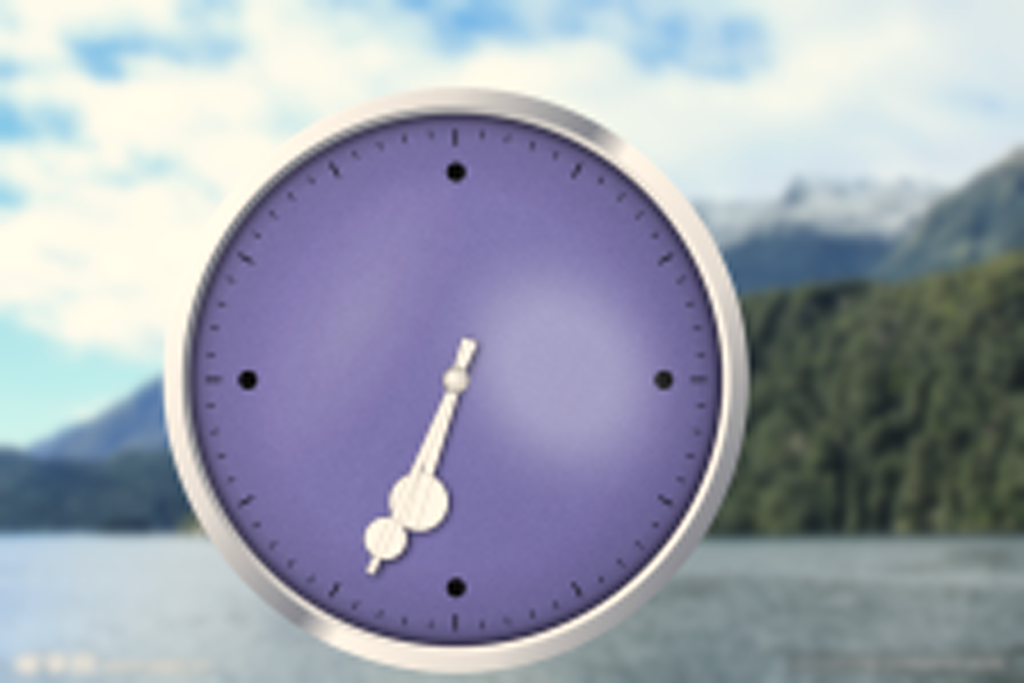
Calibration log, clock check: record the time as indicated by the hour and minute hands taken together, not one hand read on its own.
6:34
